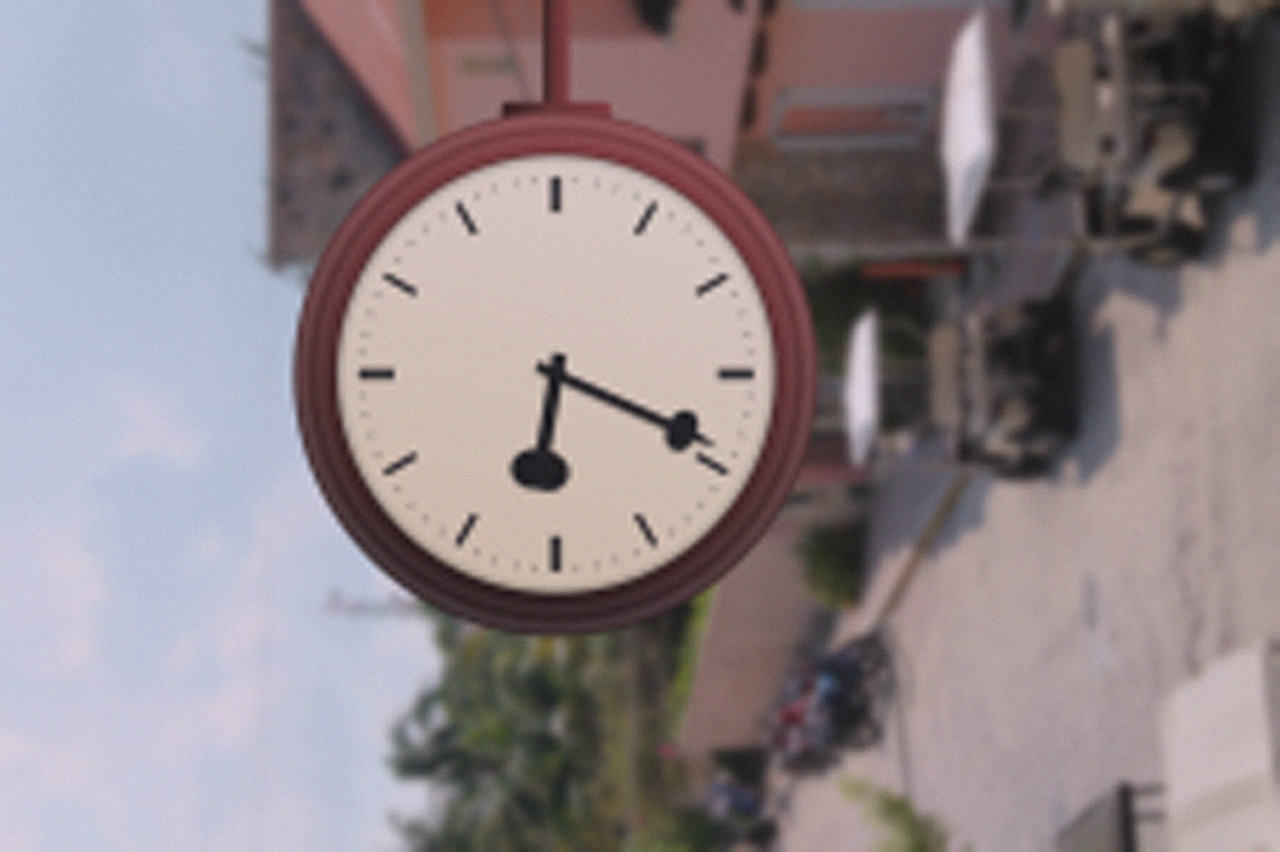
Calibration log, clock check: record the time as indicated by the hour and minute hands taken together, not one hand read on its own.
6:19
